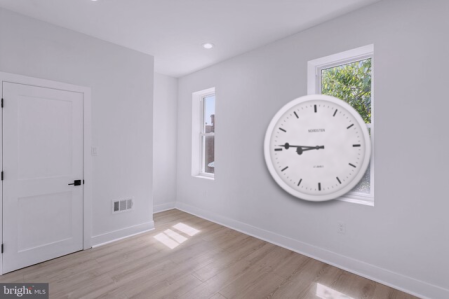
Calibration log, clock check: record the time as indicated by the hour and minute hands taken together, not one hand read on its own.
8:46
